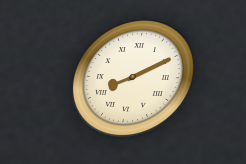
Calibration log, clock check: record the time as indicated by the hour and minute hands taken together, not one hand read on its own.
8:10
